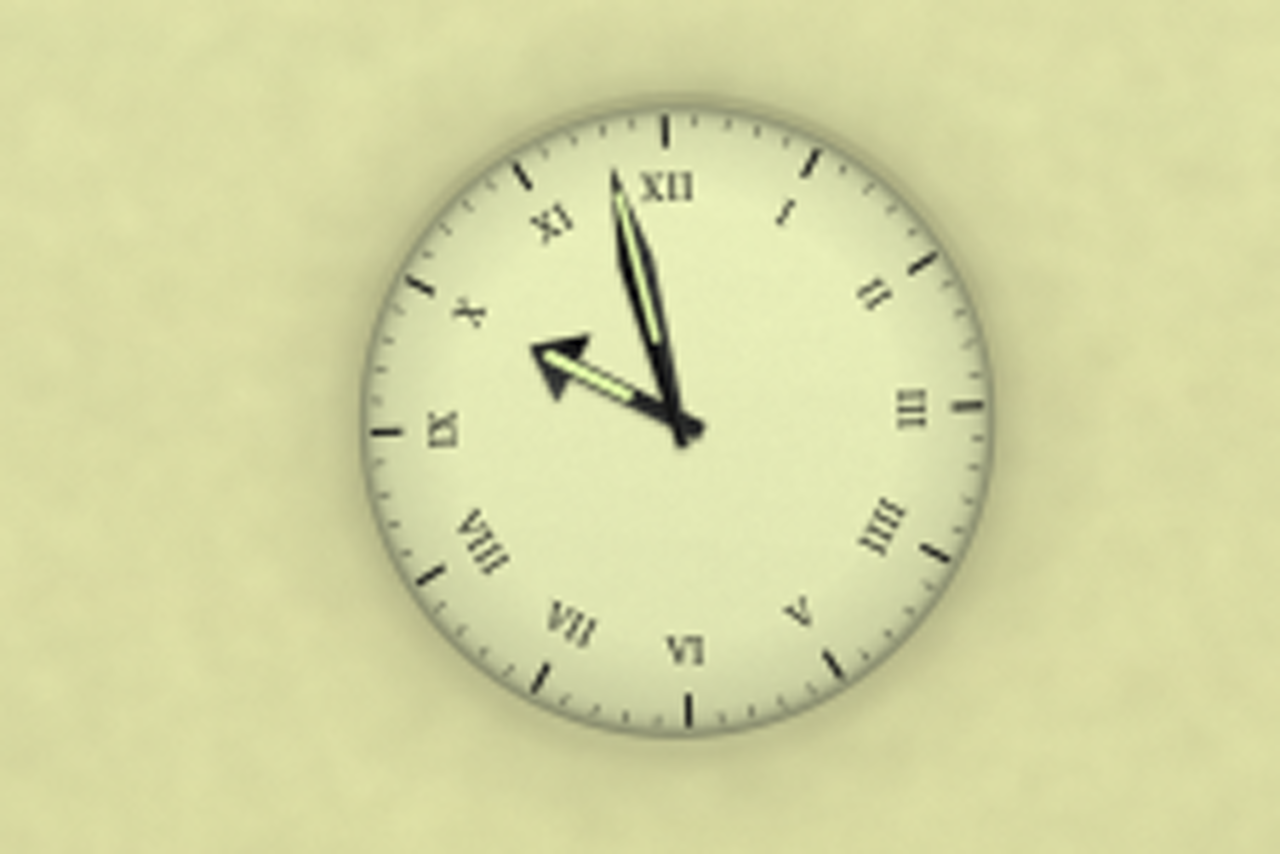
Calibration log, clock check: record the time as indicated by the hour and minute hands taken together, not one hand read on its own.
9:58
